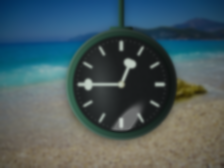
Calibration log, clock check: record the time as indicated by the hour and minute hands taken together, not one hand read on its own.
12:45
